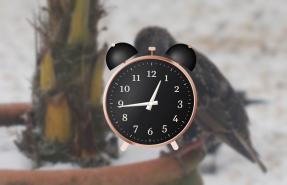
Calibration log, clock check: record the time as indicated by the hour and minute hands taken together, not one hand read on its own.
12:44
